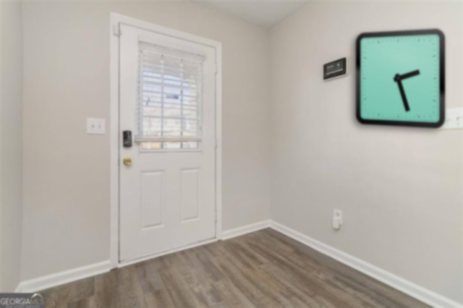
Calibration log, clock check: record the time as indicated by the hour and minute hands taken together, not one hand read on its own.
2:27
